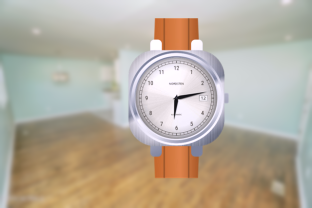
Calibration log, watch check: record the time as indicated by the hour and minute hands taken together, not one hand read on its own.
6:13
